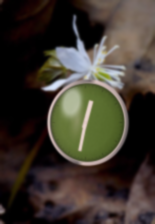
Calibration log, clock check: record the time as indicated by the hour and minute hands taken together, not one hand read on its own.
12:32
